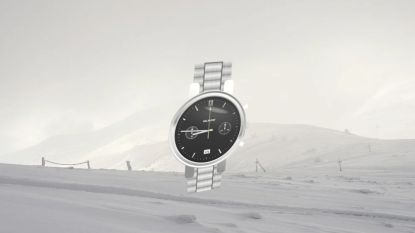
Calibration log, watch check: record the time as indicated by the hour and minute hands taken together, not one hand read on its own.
8:46
